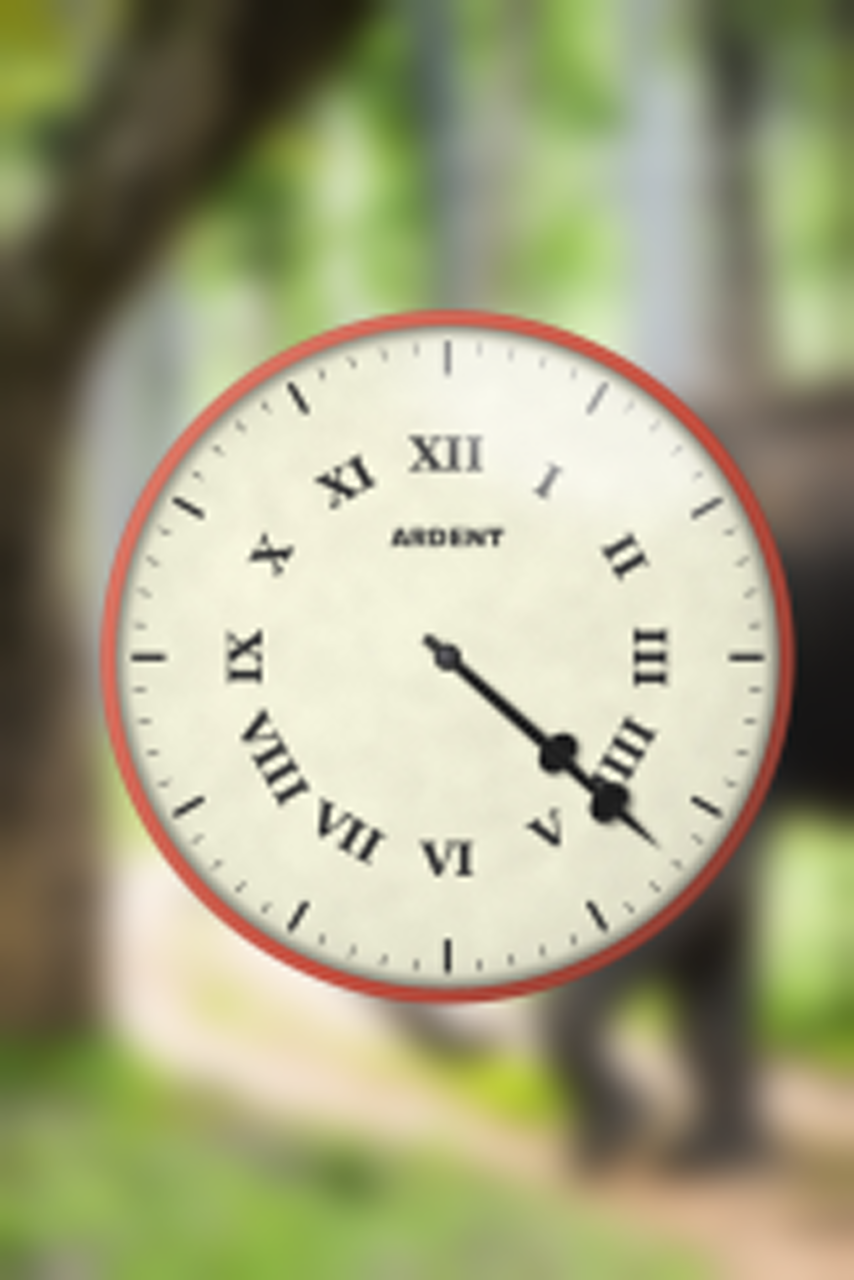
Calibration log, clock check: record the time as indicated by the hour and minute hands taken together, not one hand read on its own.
4:22
